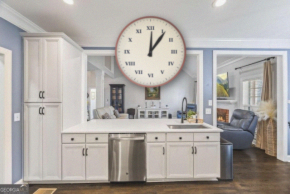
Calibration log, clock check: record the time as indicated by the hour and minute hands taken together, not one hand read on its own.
12:06
